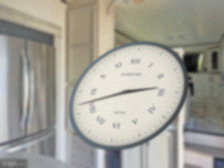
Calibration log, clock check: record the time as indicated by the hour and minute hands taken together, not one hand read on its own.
2:42
